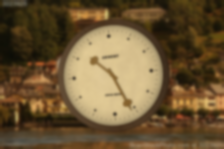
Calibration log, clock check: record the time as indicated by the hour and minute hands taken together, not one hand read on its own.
10:26
